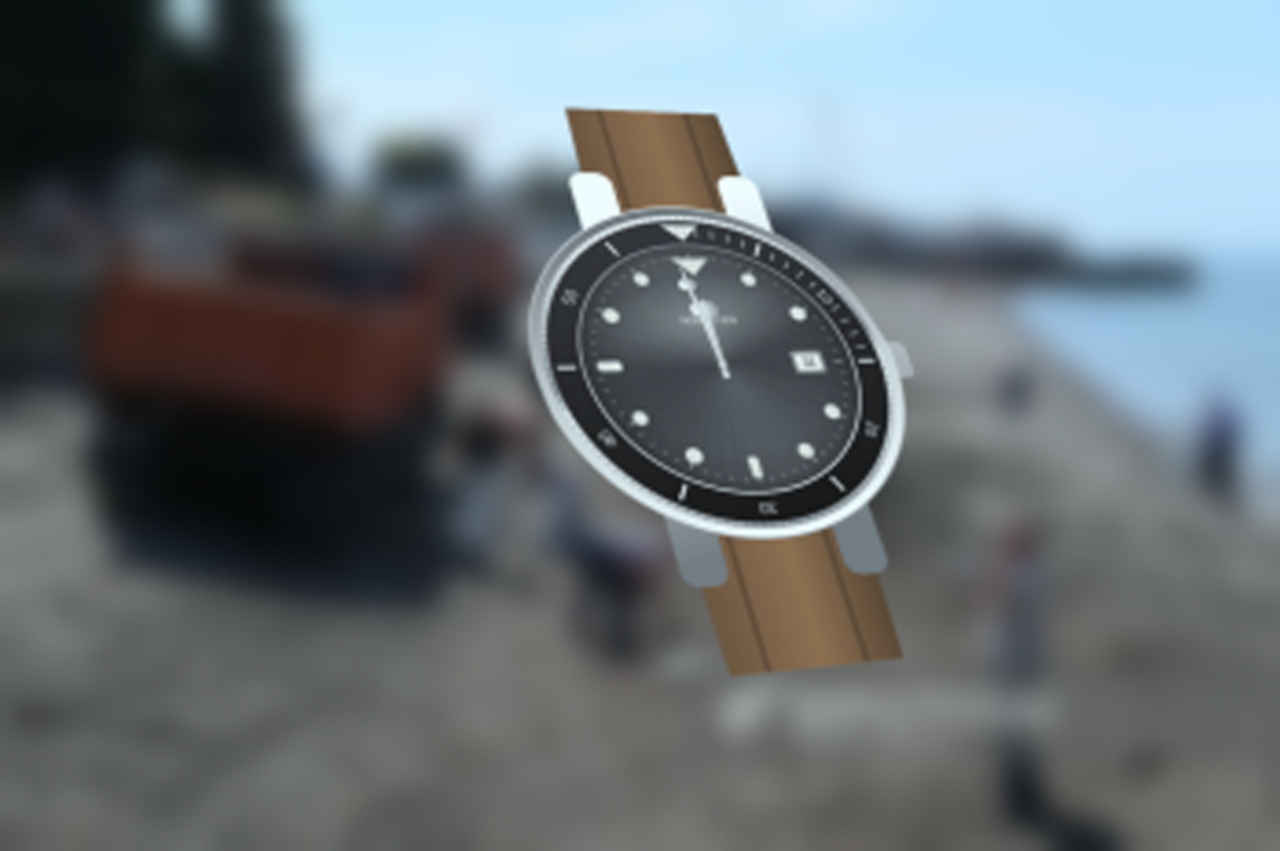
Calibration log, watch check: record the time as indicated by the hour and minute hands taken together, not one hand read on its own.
11:59
